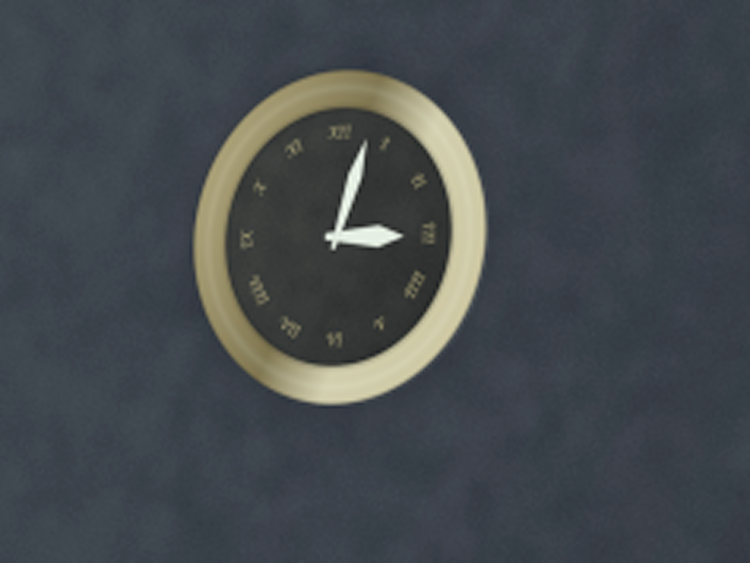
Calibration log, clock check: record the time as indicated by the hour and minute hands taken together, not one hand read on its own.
3:03
